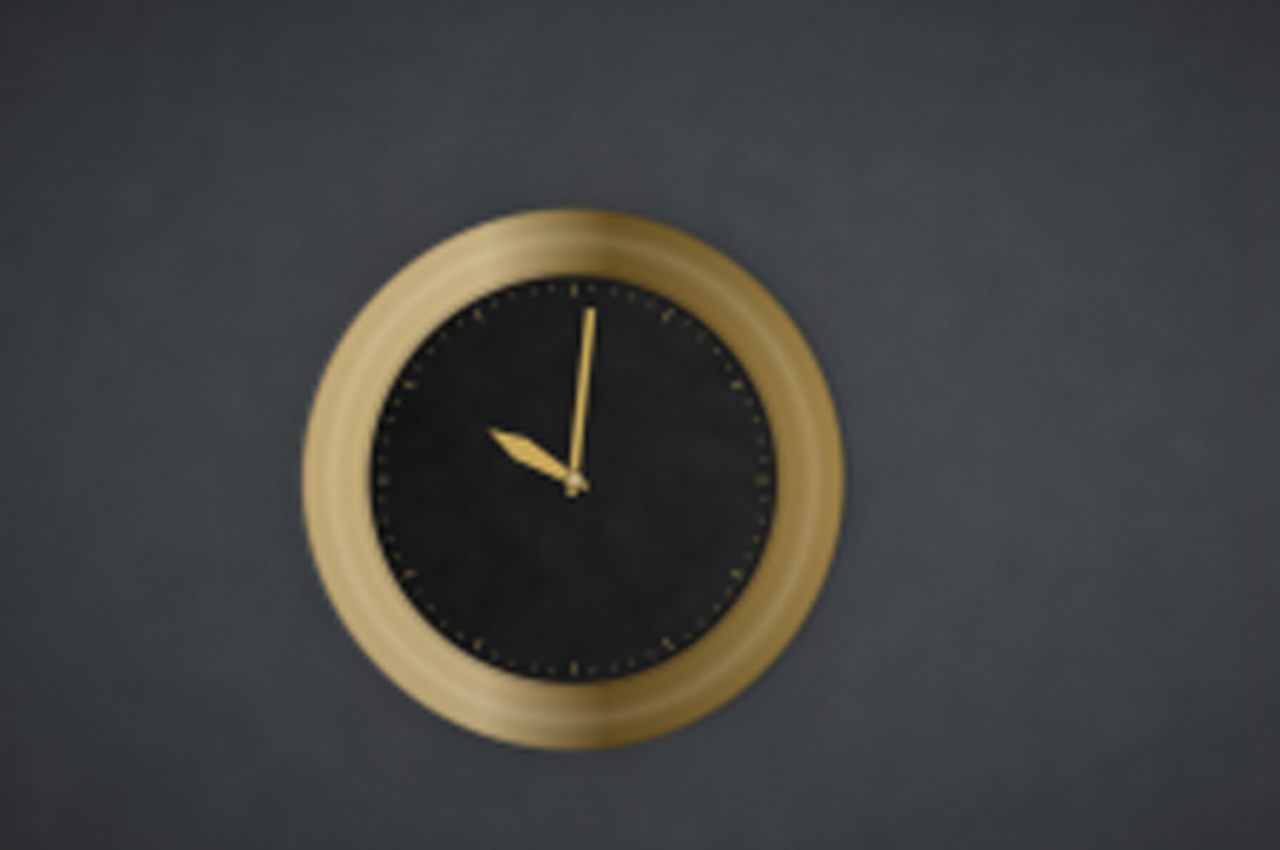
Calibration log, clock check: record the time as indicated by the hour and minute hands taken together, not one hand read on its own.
10:01
